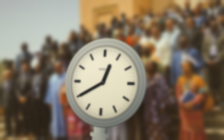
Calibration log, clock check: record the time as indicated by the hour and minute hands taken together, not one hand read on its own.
12:40
